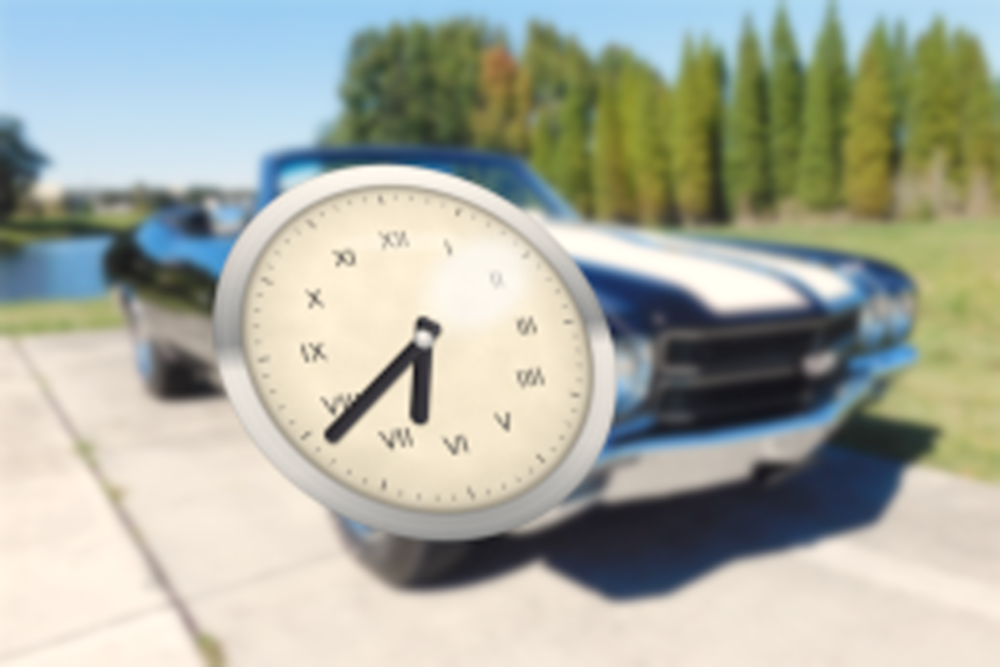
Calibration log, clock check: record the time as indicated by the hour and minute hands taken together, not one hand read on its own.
6:39
